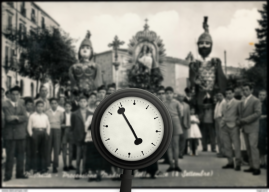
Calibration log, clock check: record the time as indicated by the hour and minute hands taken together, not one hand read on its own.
4:54
